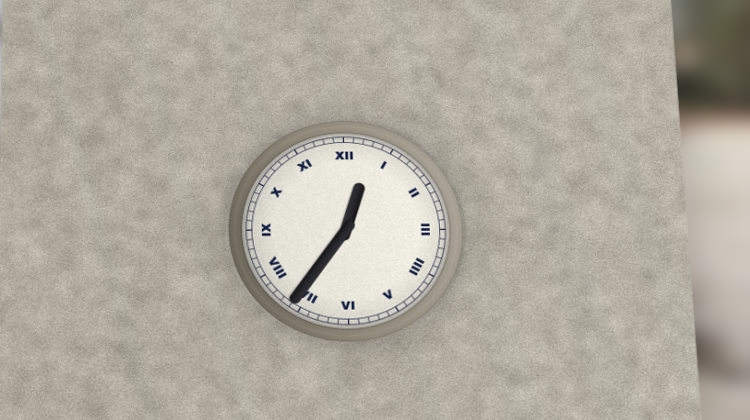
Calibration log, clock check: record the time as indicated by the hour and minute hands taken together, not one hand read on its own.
12:36
